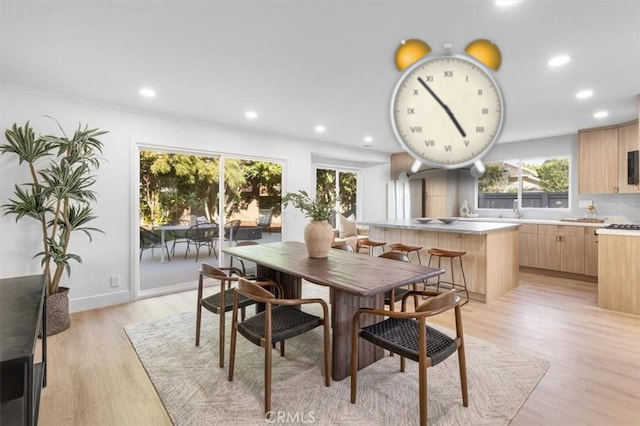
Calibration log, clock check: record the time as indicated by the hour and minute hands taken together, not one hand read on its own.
4:53
